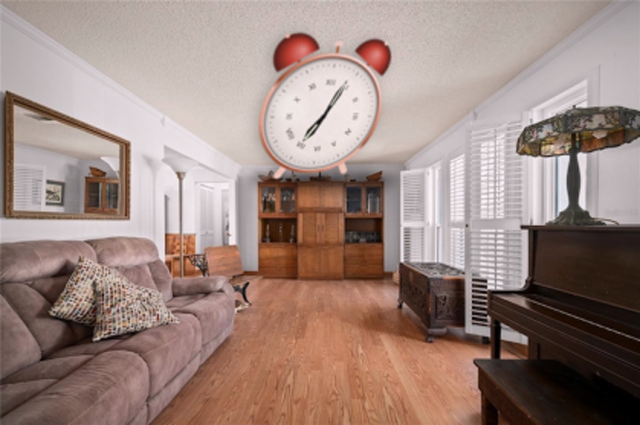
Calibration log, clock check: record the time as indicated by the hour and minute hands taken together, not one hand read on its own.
7:04
